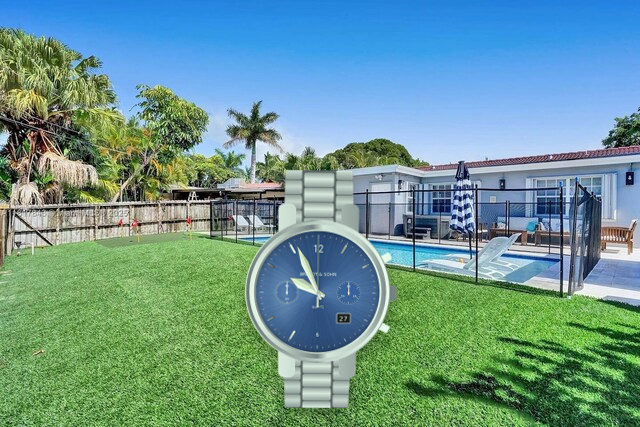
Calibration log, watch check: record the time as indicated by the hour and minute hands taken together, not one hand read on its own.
9:56
